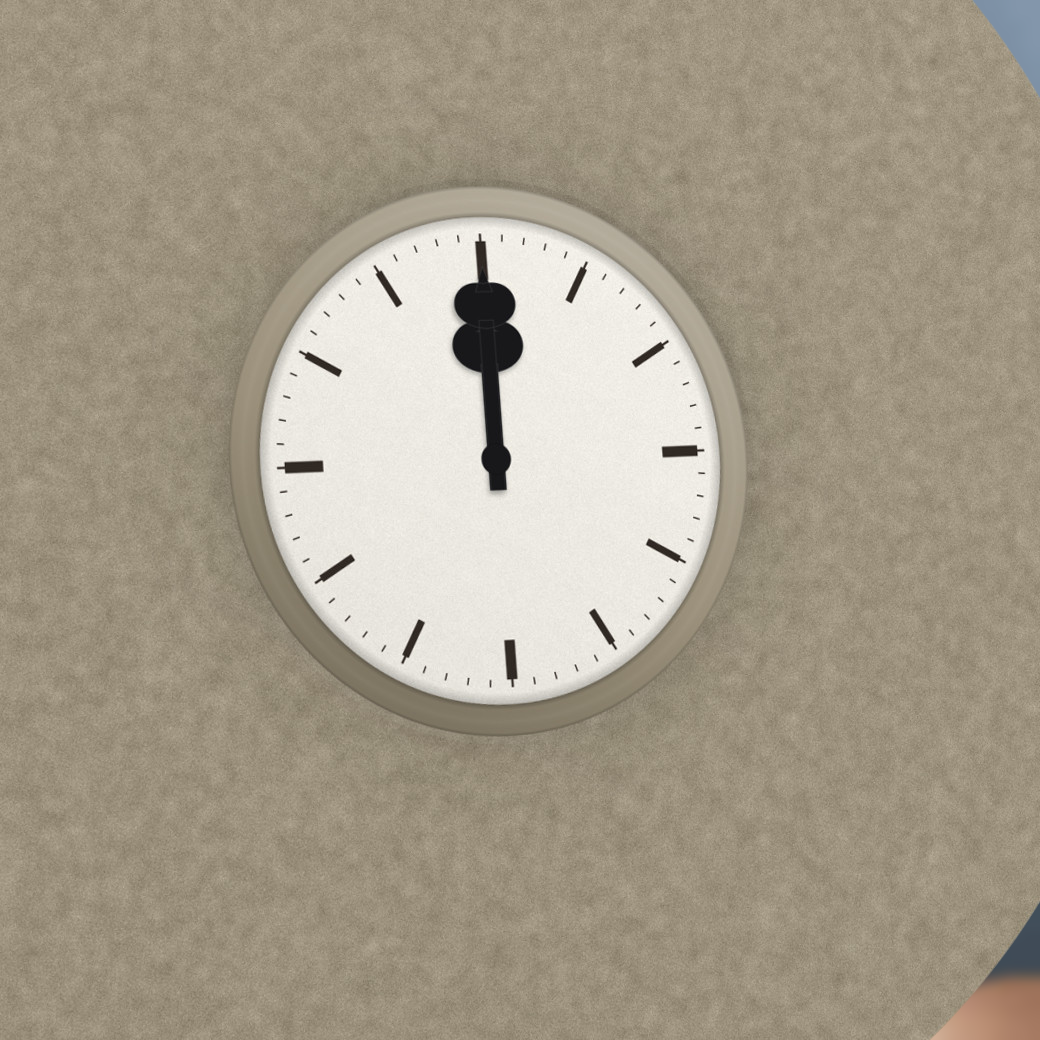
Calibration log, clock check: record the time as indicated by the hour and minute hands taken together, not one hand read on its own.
12:00
